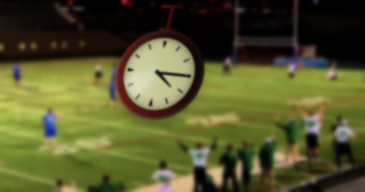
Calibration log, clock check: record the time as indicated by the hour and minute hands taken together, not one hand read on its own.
4:15
